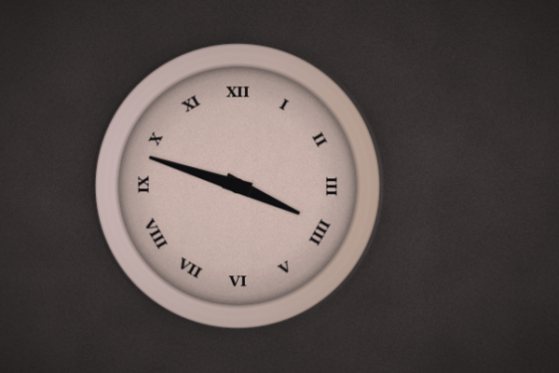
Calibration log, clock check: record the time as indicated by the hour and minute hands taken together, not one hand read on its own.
3:48
